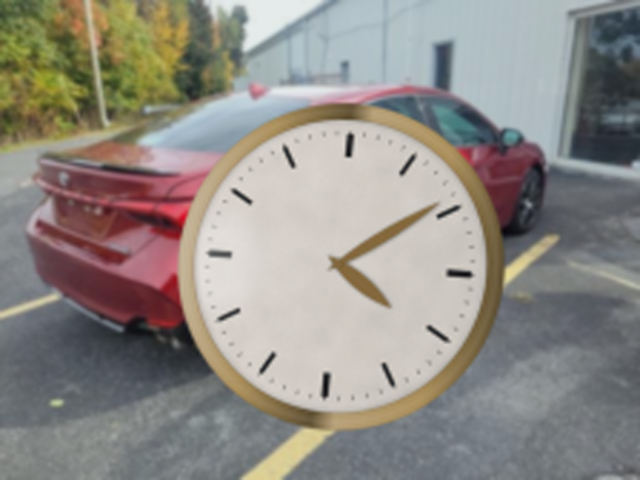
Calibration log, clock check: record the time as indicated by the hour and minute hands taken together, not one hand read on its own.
4:09
